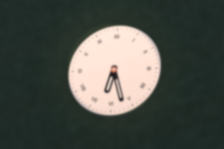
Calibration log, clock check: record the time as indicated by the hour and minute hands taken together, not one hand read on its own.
6:27
